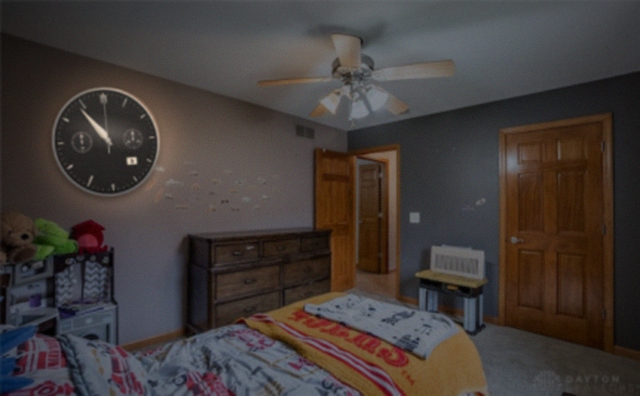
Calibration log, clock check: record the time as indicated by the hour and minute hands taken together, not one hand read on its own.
10:54
